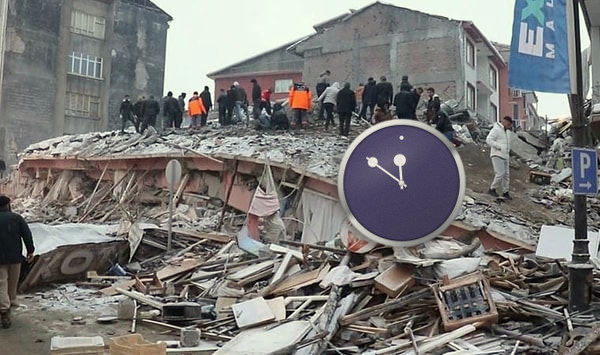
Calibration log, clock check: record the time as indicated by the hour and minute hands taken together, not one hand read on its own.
11:51
